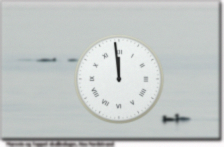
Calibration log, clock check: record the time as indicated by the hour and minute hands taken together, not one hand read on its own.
11:59
